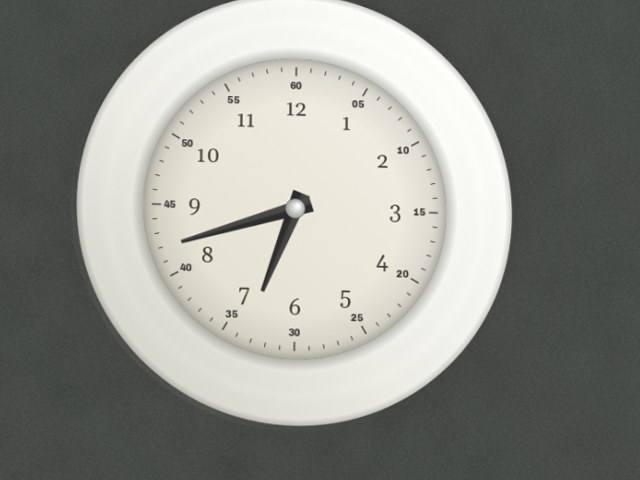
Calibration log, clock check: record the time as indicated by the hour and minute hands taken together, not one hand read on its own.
6:42
